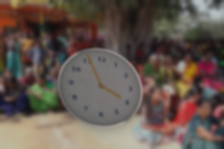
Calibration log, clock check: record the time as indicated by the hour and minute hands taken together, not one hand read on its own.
3:56
